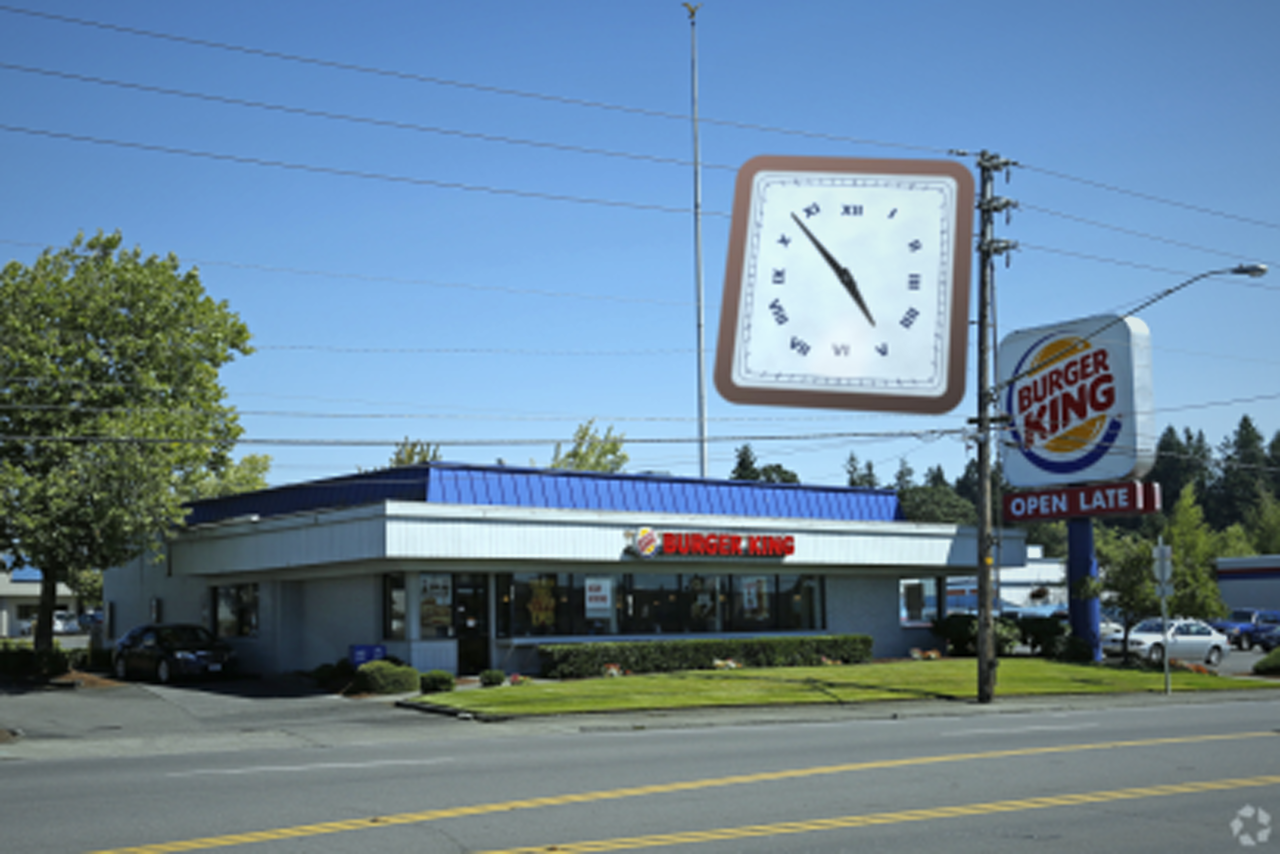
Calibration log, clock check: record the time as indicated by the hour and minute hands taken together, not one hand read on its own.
4:53
